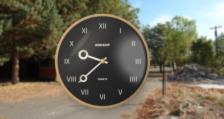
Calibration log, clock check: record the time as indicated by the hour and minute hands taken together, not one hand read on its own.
9:38
